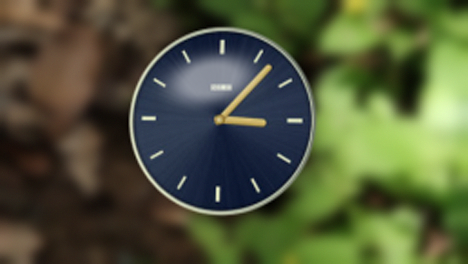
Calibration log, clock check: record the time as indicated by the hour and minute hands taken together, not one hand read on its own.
3:07
